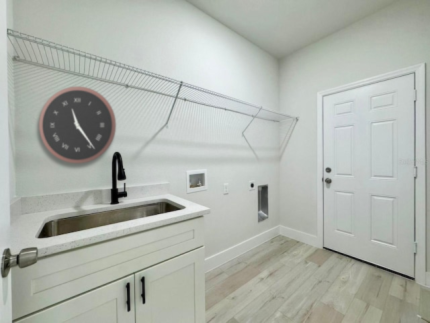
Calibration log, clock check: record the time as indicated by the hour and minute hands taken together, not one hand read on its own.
11:24
